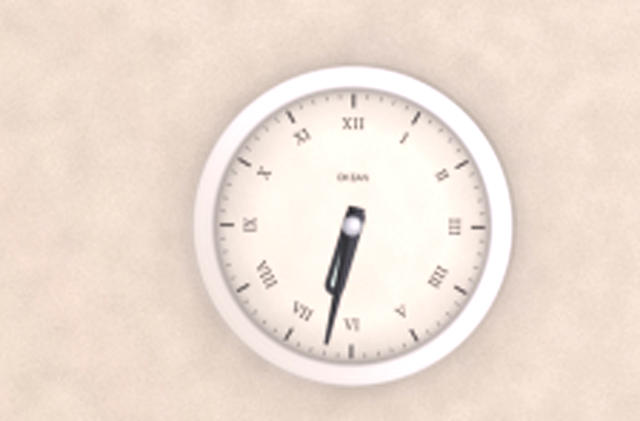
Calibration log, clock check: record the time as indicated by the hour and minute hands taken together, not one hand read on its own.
6:32
